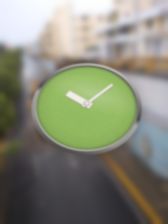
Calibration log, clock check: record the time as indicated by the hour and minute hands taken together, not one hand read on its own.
10:08
